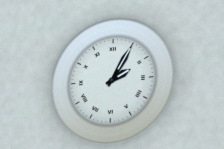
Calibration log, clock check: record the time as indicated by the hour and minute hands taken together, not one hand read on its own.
2:05
